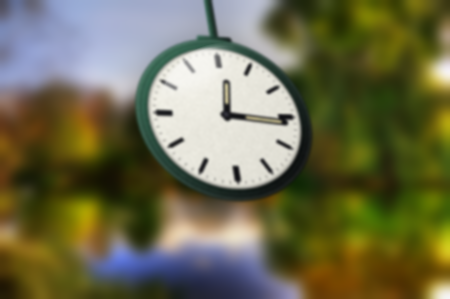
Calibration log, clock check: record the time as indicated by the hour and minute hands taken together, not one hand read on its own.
12:16
